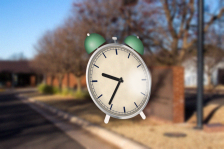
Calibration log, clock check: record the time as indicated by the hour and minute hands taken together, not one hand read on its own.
9:36
